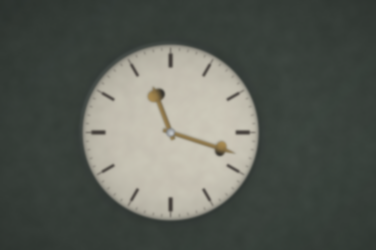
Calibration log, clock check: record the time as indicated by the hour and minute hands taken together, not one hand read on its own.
11:18
